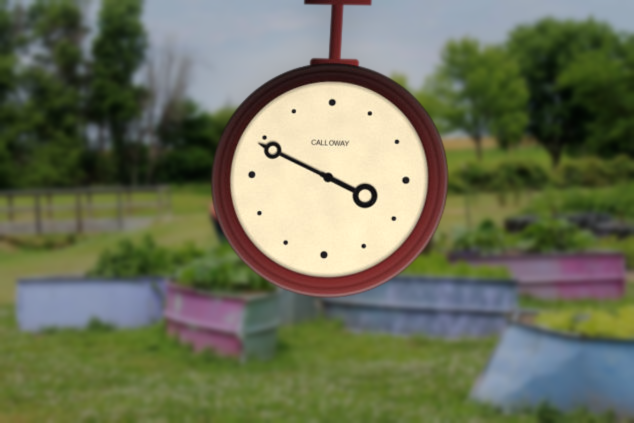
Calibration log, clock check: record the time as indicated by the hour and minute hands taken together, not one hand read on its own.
3:49
